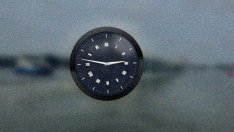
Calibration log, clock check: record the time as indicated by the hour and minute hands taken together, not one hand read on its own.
2:47
